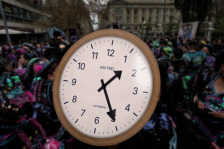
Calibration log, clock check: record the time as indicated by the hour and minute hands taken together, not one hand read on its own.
1:25
